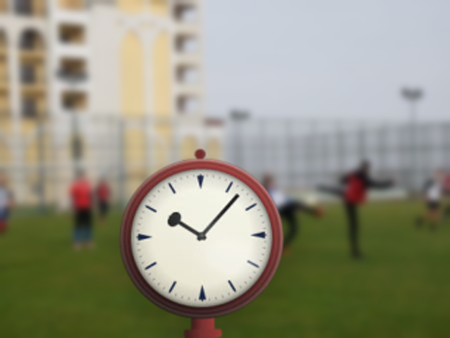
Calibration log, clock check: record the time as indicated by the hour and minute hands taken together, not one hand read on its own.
10:07
